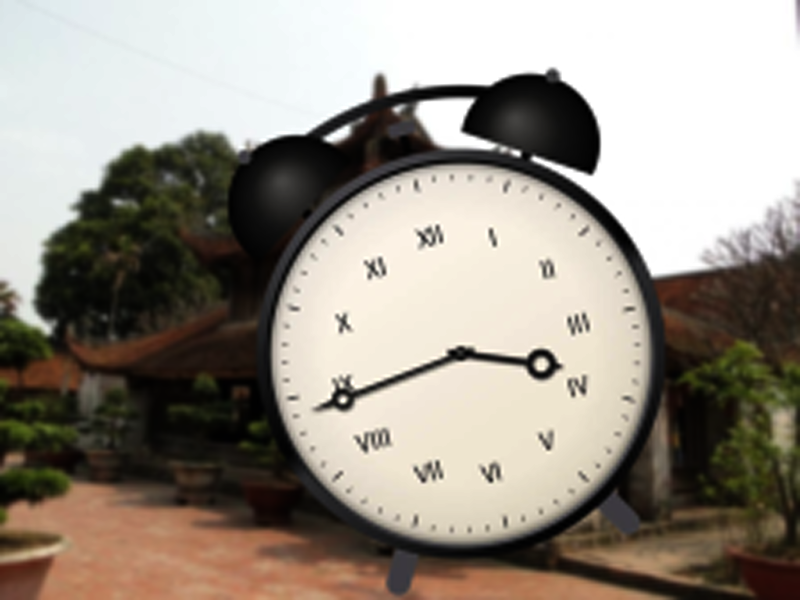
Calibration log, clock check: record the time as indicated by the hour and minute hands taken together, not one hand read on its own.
3:44
